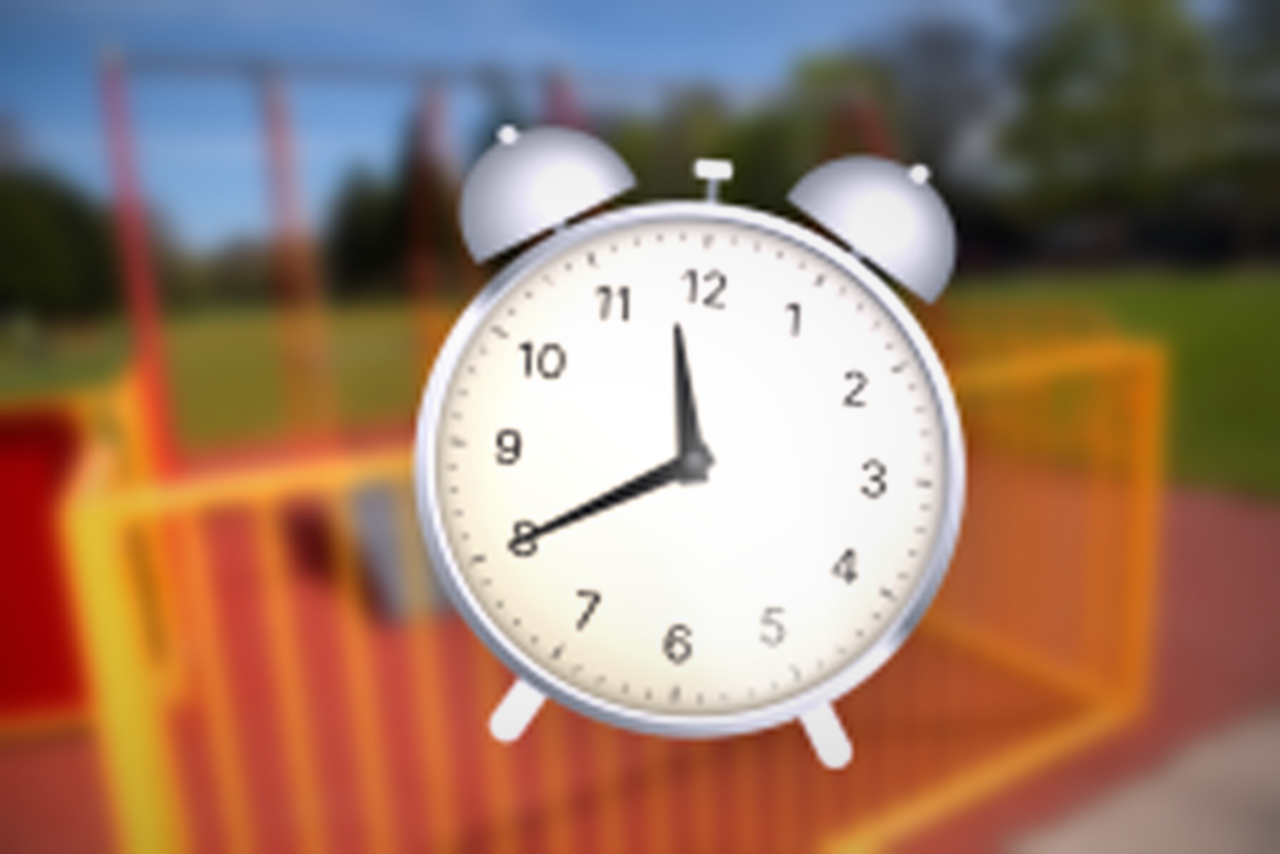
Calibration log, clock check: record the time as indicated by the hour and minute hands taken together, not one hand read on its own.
11:40
